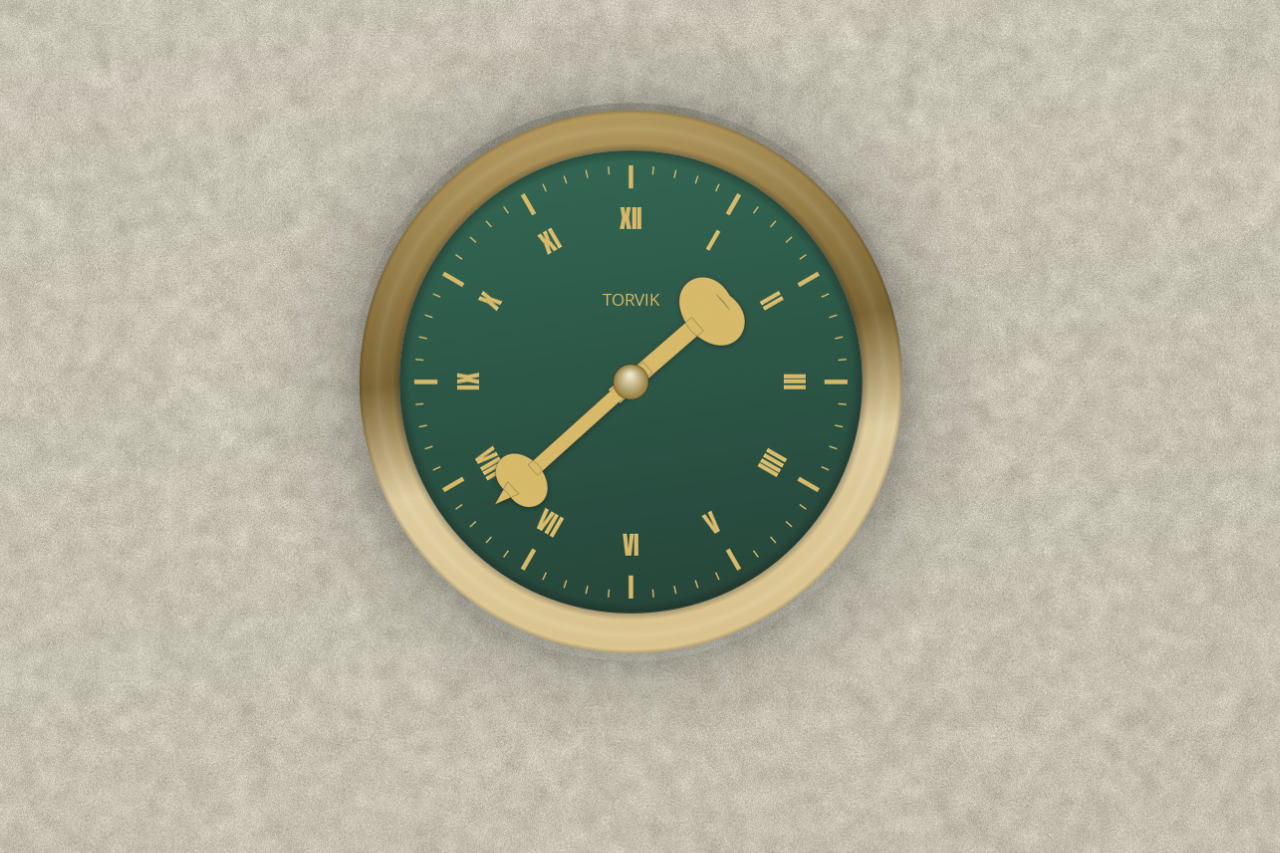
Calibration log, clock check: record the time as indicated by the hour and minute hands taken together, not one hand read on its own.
1:38
